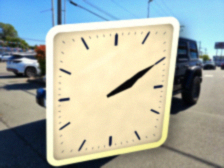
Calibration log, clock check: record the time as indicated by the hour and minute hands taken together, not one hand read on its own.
2:10
